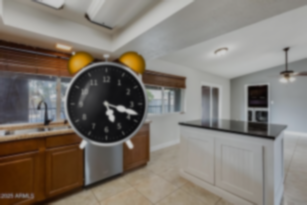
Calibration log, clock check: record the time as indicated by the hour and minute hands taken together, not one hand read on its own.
5:18
